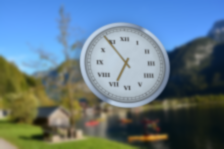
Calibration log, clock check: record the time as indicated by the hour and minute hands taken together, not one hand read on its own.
6:54
